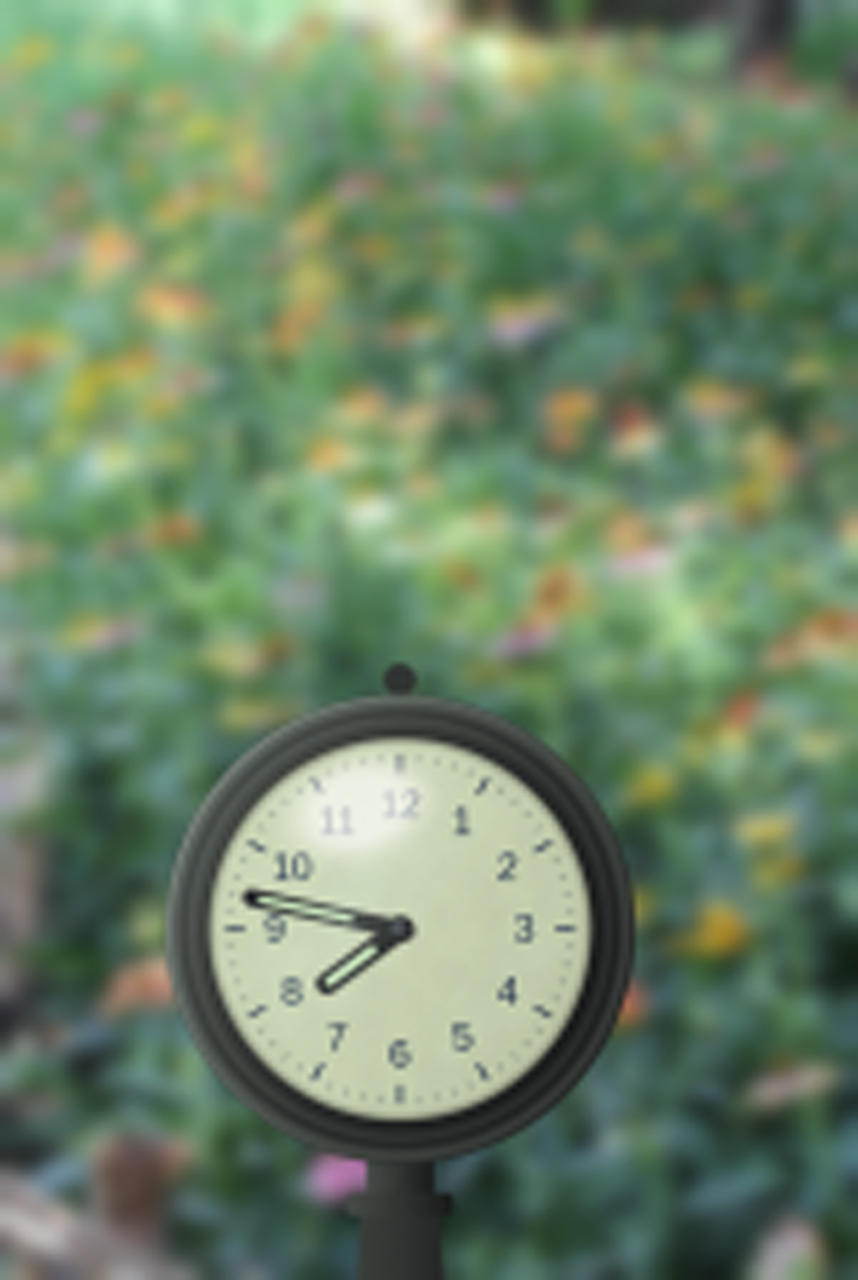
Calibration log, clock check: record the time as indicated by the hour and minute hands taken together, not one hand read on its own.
7:47
